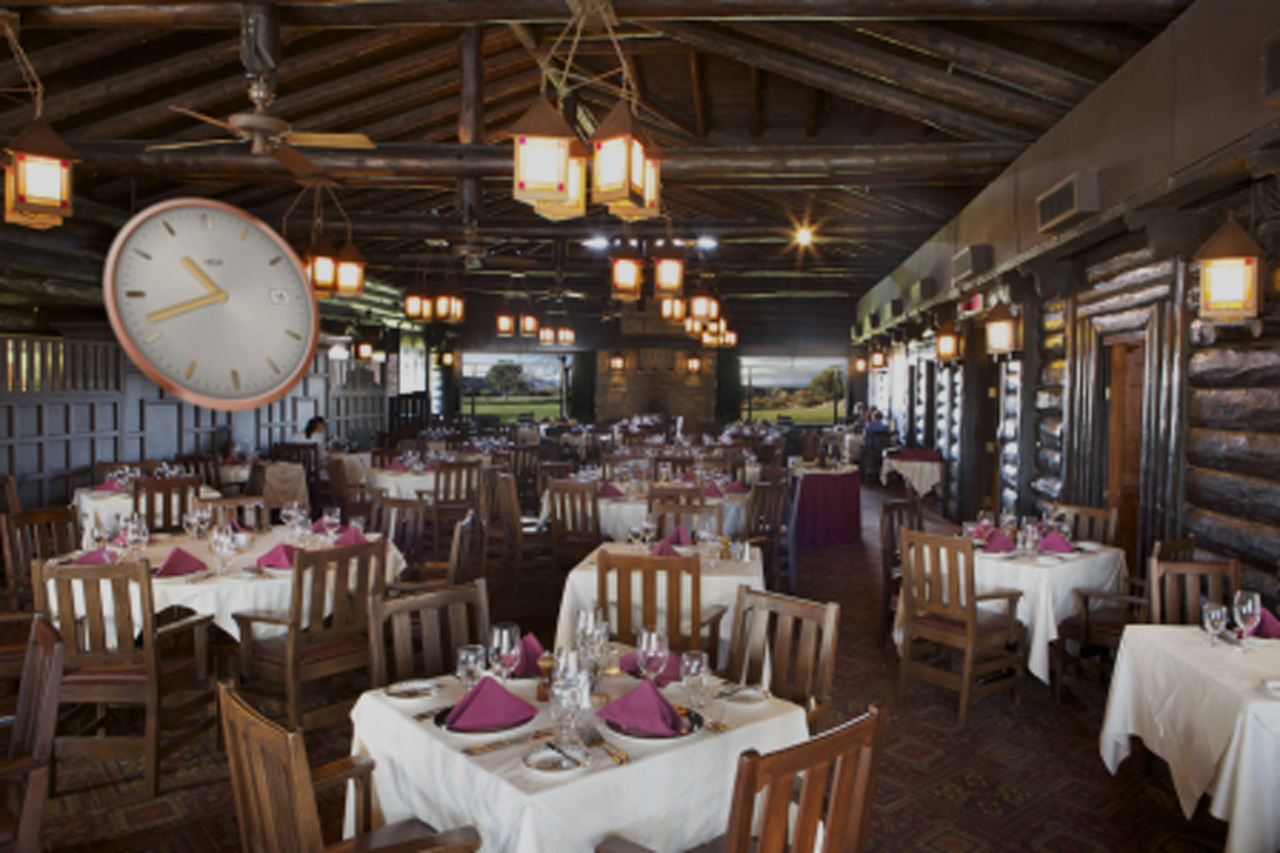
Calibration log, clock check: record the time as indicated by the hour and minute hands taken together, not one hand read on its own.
10:42
